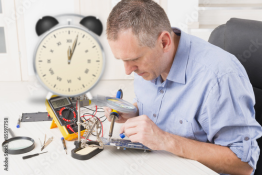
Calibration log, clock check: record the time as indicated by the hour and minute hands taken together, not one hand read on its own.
12:03
